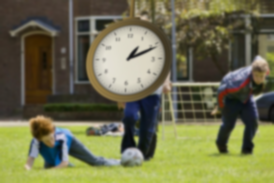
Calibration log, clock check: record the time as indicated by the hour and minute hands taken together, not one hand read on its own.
1:11
